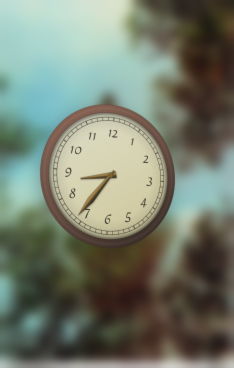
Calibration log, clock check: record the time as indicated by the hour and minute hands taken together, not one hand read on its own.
8:36
